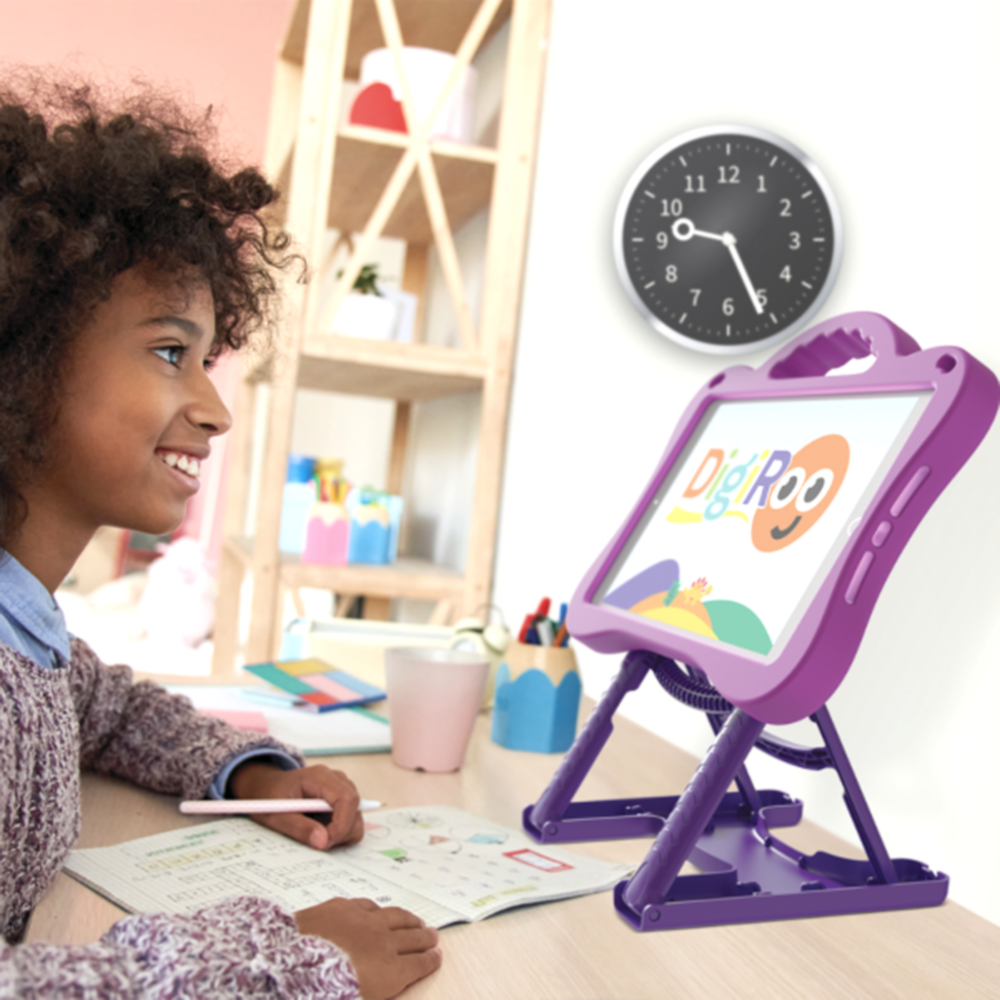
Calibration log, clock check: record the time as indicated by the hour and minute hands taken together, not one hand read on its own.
9:26
